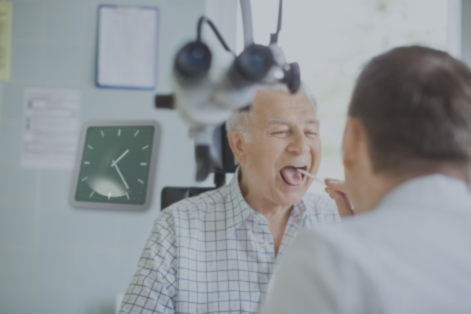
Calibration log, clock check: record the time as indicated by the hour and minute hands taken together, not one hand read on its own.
1:24
